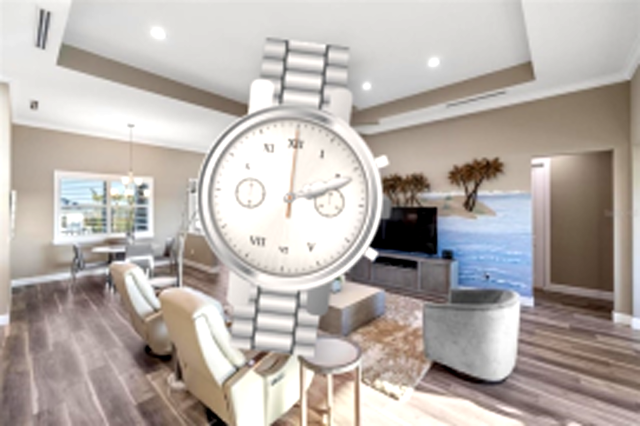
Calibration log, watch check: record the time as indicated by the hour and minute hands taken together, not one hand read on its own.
2:11
